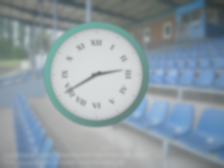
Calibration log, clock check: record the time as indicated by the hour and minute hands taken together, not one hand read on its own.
2:40
